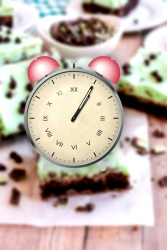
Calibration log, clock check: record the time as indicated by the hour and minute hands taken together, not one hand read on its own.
1:05
